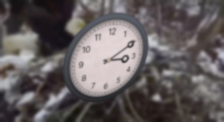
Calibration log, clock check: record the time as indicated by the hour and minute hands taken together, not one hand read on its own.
3:10
